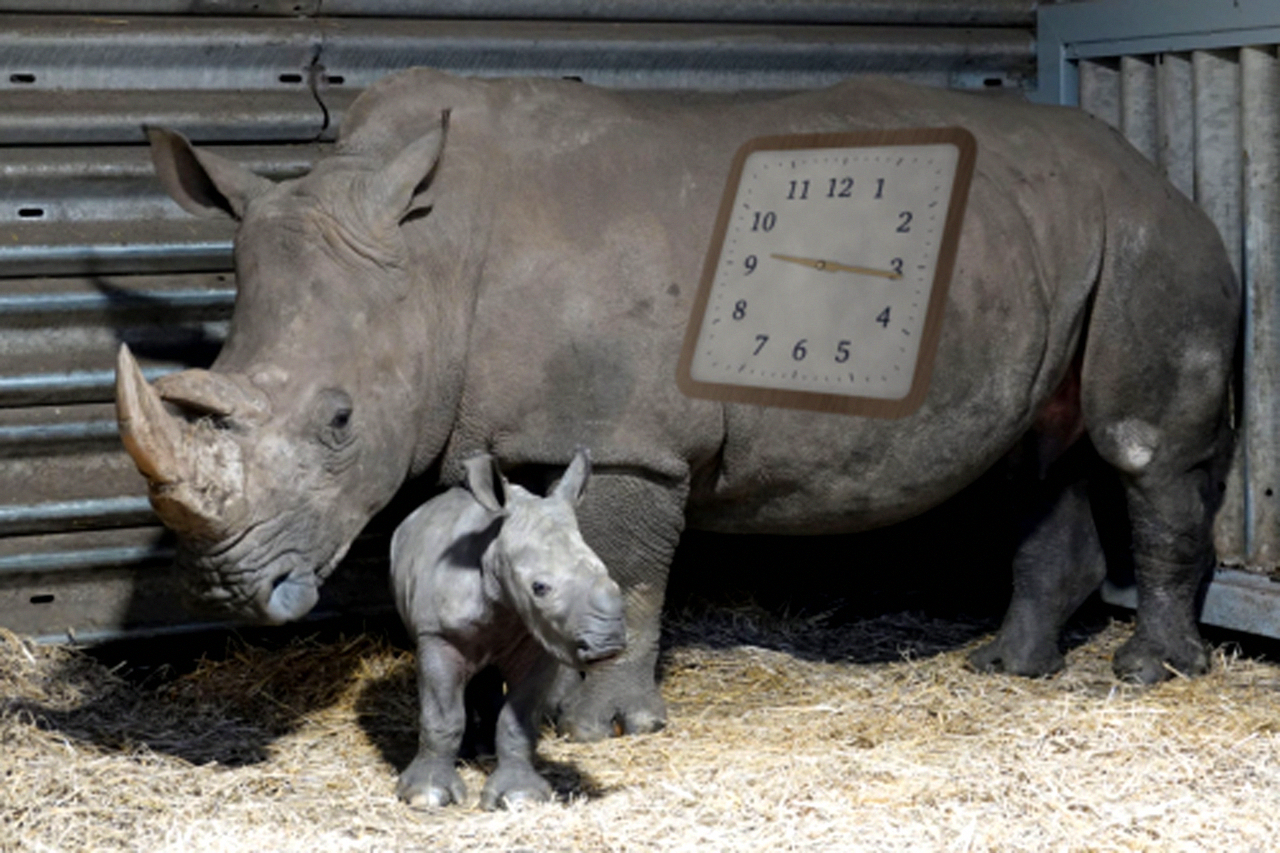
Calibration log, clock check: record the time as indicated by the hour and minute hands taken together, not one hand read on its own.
9:16
